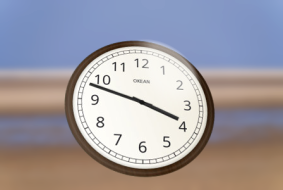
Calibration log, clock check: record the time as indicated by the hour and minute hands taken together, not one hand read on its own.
3:48
